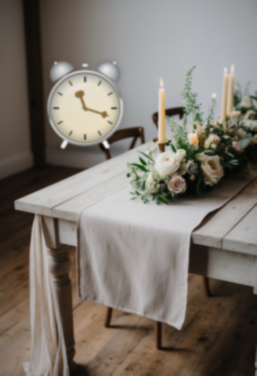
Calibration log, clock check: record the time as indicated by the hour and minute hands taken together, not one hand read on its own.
11:18
